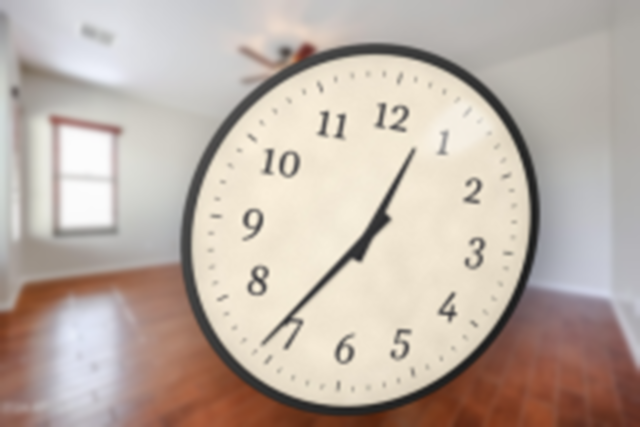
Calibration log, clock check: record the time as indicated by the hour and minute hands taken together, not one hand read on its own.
12:36
